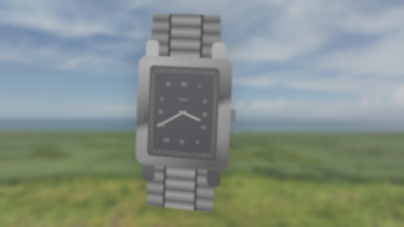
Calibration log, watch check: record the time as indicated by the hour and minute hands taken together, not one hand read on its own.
3:40
